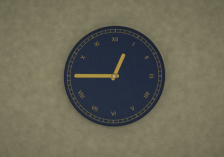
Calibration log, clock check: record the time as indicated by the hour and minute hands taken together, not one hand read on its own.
12:45
